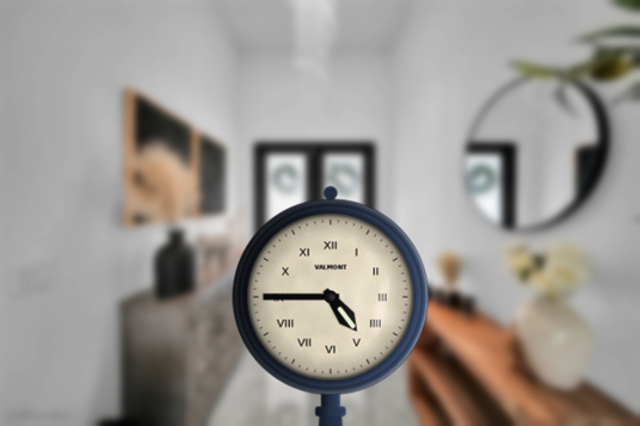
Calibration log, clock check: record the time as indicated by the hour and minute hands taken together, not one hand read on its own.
4:45
